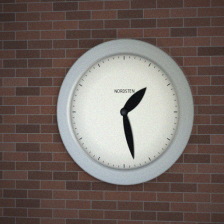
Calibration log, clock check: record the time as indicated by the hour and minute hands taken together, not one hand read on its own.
1:28
